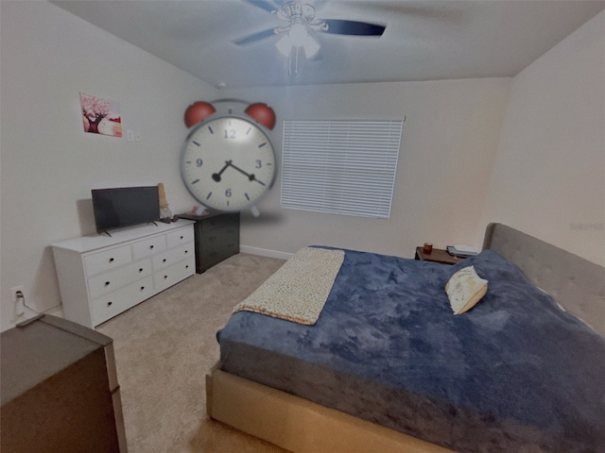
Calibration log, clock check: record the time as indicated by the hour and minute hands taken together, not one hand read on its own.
7:20
